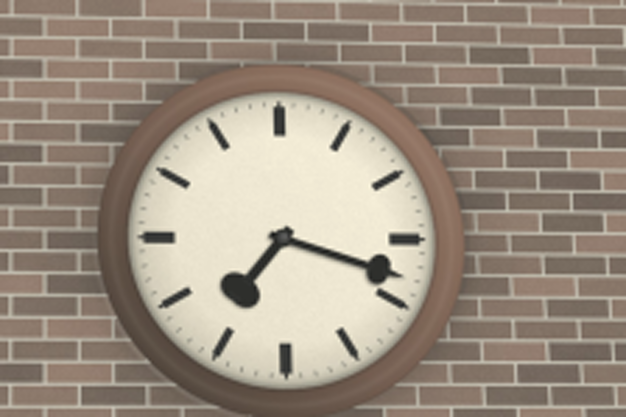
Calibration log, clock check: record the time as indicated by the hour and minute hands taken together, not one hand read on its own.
7:18
